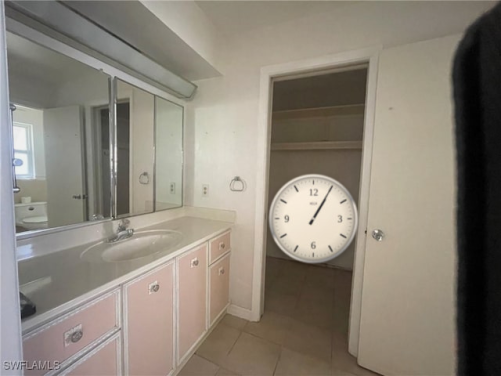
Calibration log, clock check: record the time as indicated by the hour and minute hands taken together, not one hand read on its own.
1:05
